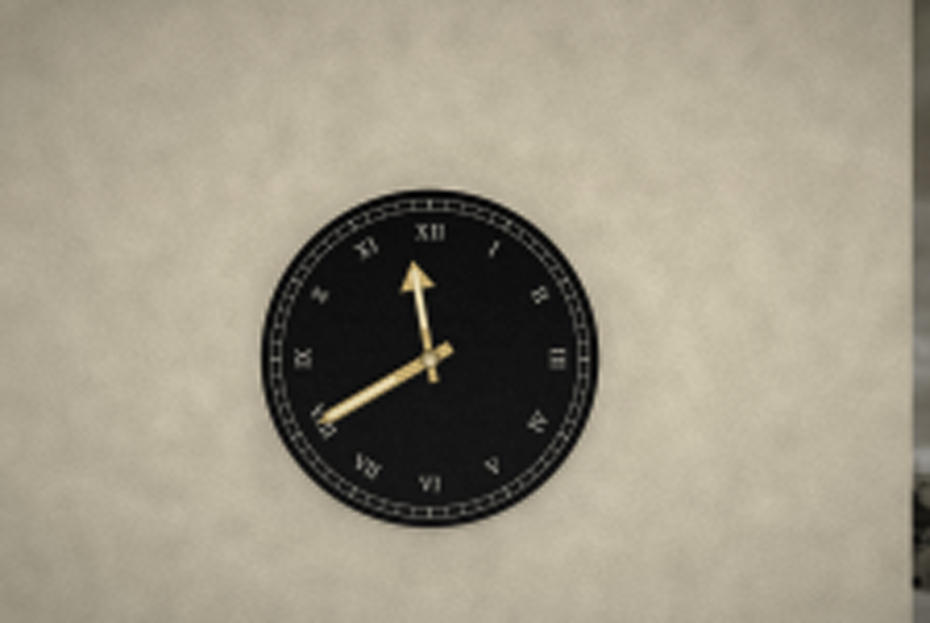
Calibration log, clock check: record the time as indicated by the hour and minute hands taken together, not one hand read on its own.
11:40
